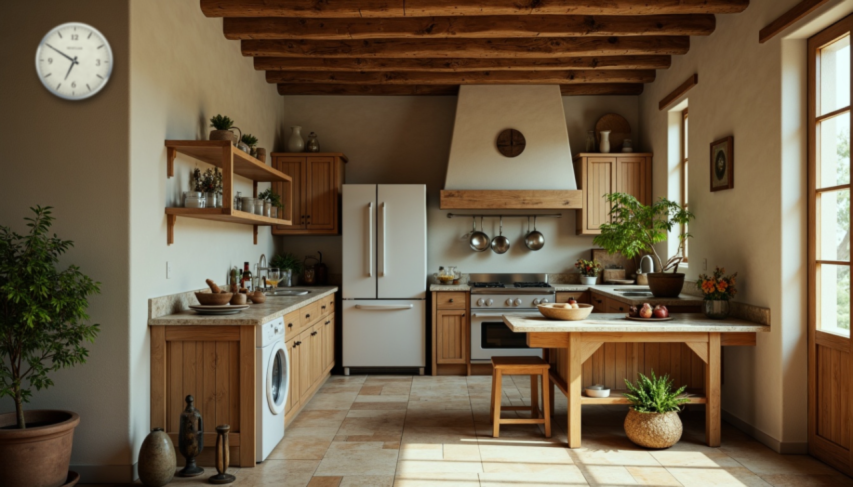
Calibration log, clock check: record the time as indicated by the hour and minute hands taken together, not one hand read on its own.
6:50
